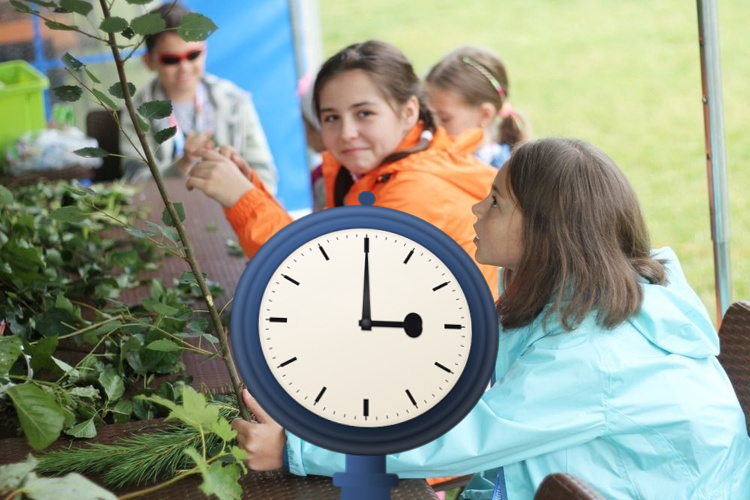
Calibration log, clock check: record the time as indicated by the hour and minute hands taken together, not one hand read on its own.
3:00
